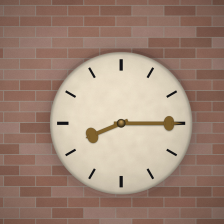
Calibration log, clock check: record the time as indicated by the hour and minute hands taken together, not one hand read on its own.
8:15
